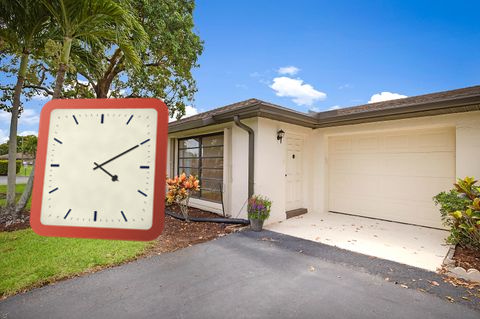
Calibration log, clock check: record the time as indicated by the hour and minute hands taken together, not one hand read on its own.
4:10
